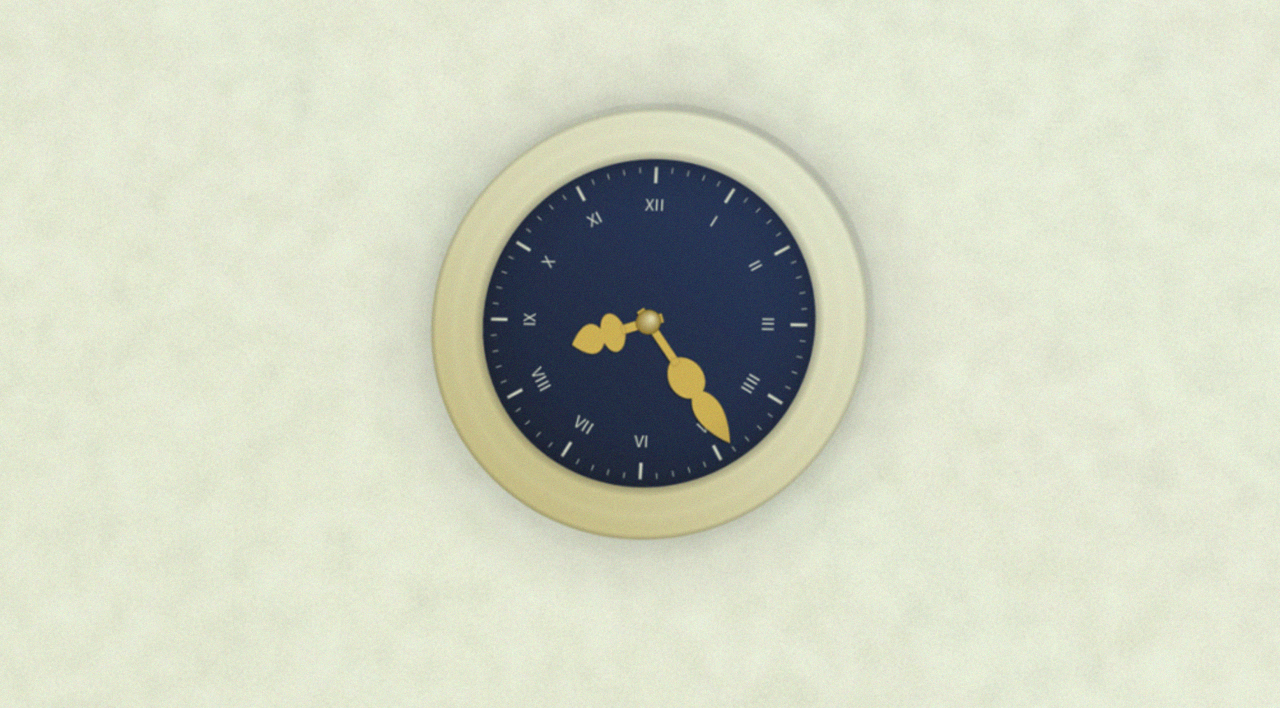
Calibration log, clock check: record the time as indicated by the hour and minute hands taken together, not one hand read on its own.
8:24
